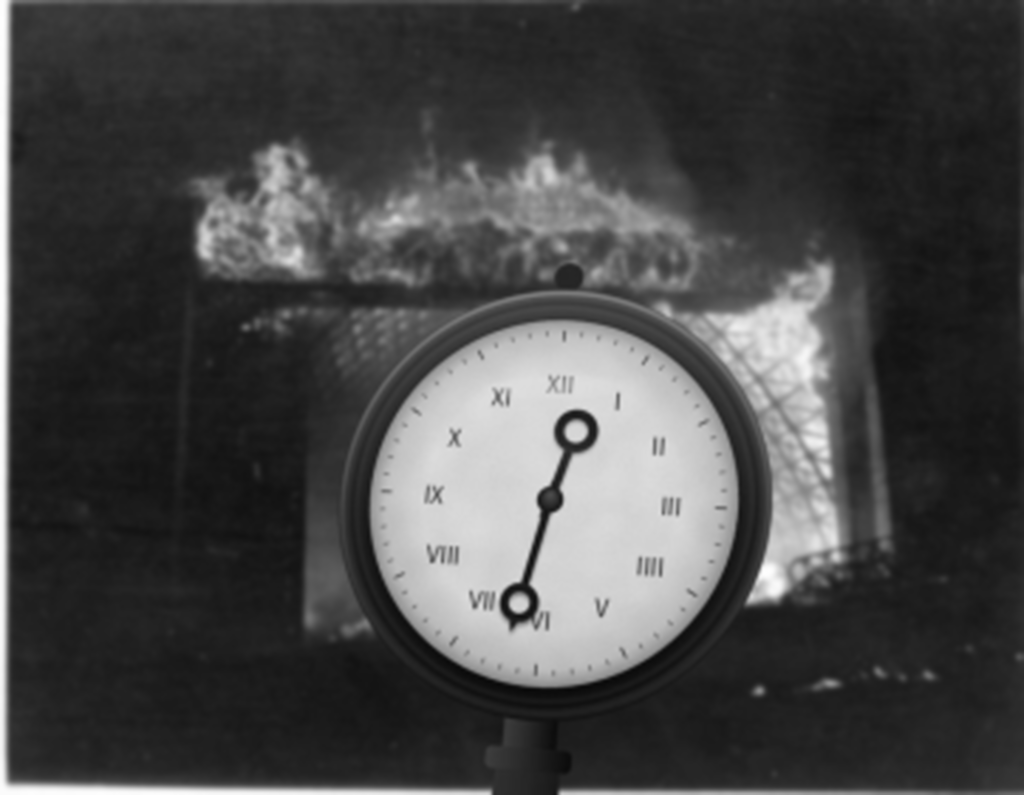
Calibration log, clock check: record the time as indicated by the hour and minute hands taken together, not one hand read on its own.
12:32
